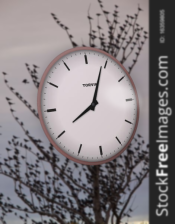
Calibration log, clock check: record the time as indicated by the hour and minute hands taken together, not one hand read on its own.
8:04
